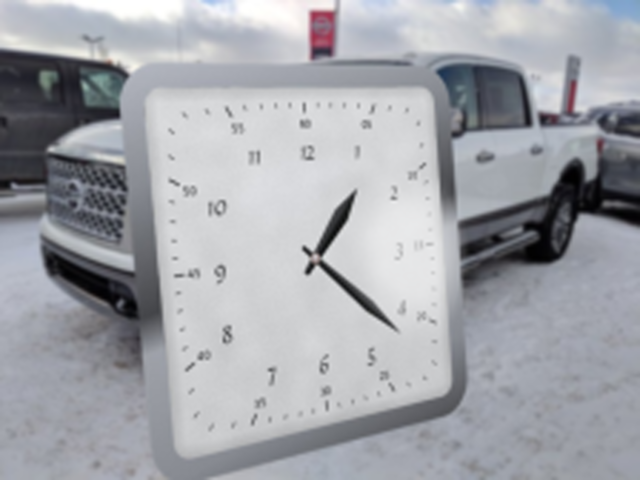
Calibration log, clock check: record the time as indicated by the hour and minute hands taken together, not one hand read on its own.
1:22
